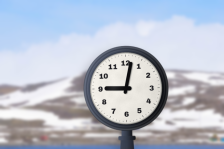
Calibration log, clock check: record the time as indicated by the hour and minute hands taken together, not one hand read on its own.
9:02
